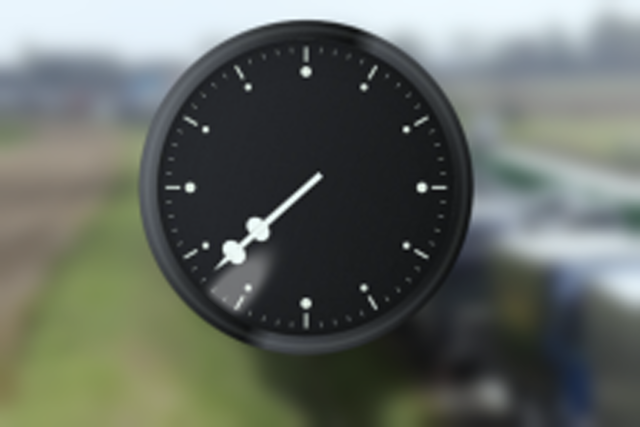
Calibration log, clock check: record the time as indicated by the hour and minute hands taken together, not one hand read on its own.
7:38
